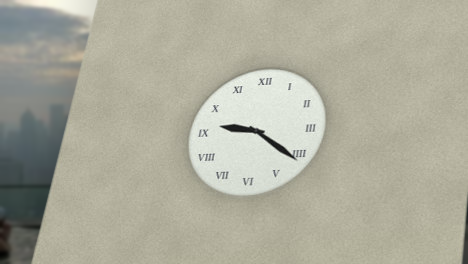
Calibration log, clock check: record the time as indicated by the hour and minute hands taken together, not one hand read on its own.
9:21
